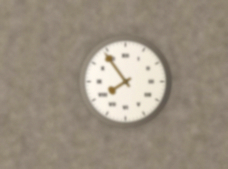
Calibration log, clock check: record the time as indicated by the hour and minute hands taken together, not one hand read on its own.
7:54
